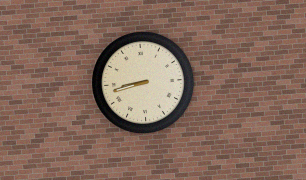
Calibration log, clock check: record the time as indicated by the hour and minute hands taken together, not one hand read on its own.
8:43
